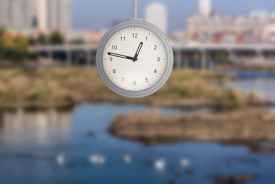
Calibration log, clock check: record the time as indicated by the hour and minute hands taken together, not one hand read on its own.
12:47
